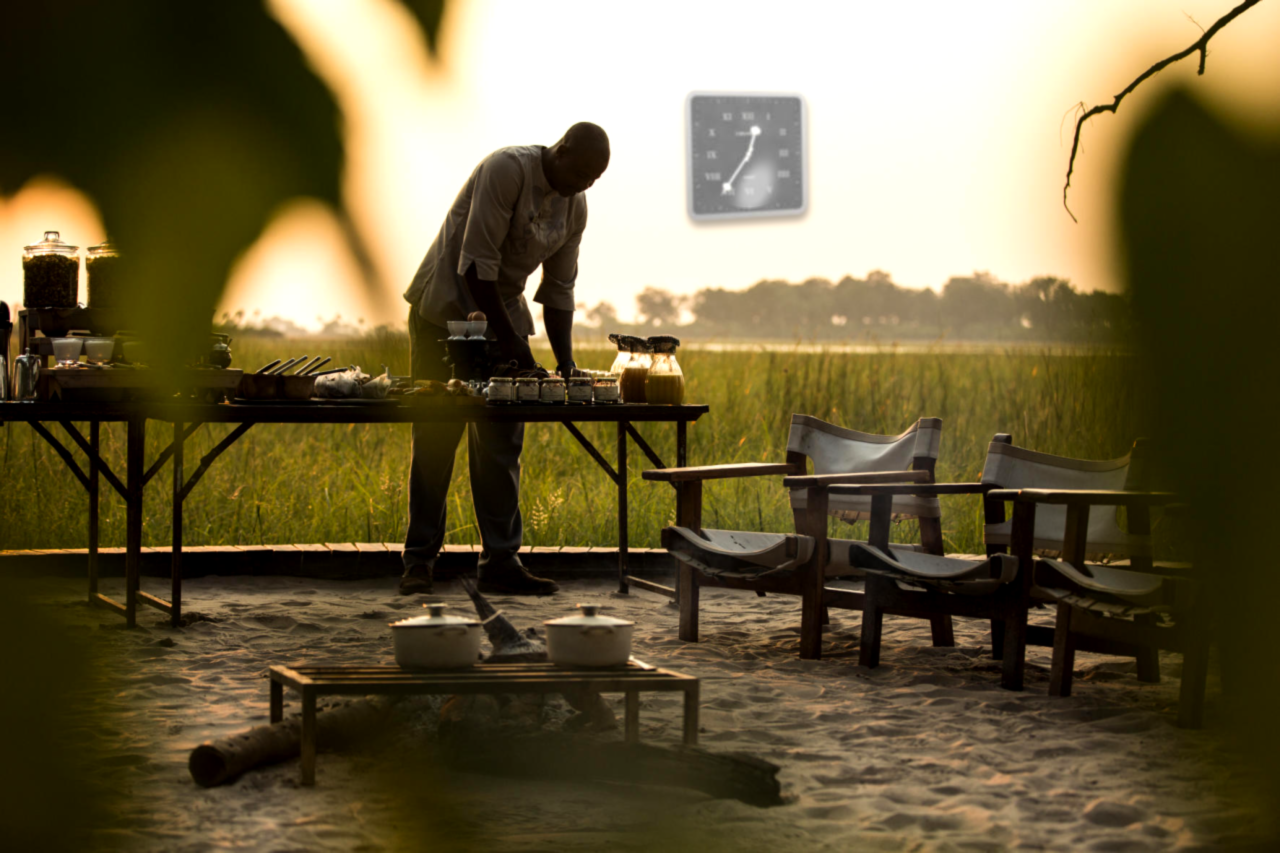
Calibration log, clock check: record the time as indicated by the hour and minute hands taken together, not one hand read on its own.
12:36
